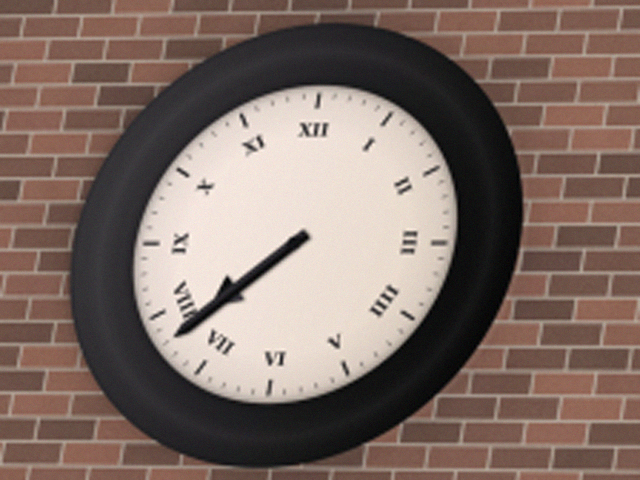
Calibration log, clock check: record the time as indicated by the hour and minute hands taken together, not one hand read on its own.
7:38
